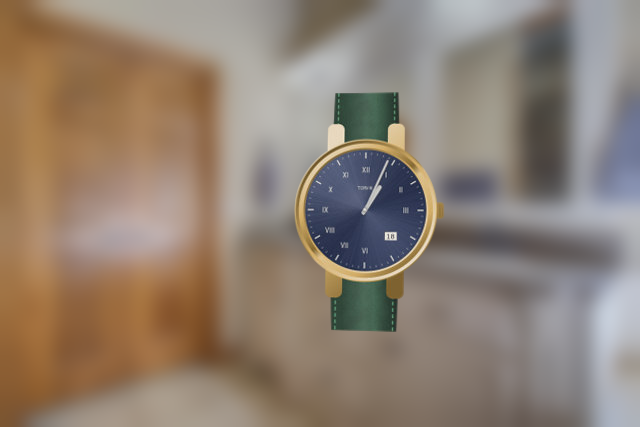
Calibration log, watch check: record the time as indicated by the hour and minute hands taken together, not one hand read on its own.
1:04
